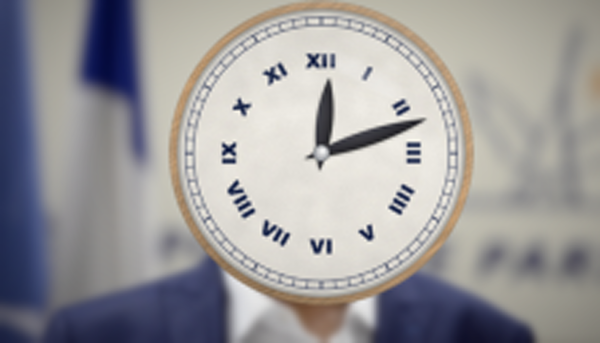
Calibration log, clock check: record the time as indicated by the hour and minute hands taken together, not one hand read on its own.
12:12
